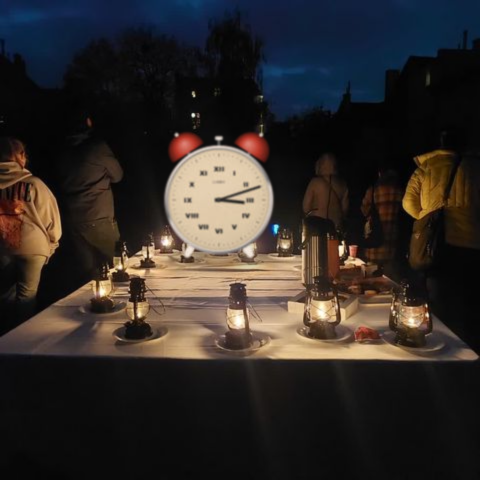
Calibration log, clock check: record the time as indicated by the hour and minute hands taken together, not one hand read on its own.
3:12
